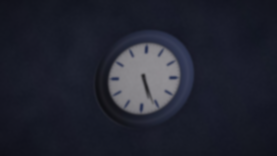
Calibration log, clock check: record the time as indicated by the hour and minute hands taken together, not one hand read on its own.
5:26
